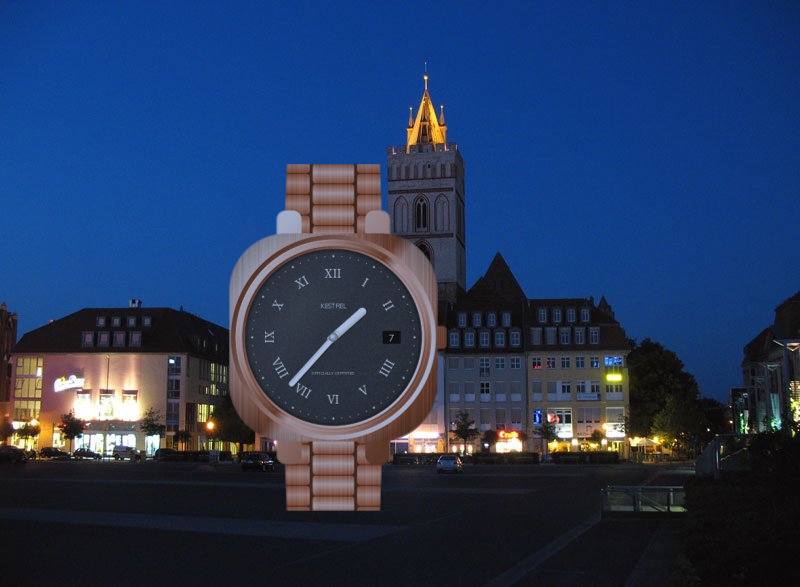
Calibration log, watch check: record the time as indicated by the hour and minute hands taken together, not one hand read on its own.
1:37
